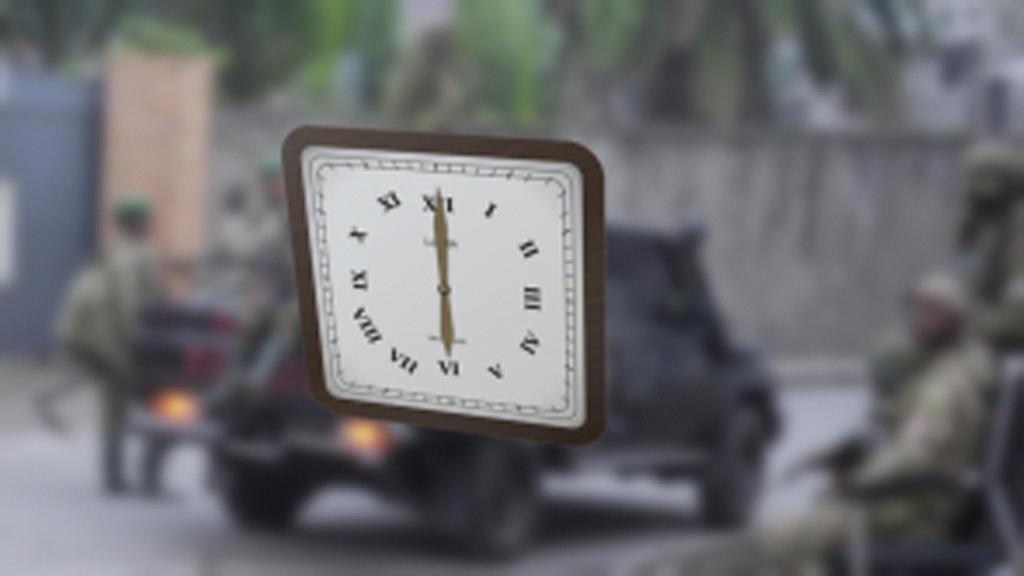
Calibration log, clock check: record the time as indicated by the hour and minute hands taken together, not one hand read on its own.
6:00
